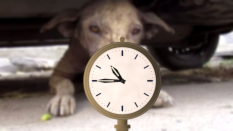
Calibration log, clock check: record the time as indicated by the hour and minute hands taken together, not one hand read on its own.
10:45
